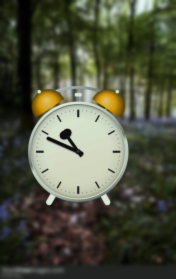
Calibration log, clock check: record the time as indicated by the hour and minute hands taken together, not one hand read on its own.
10:49
